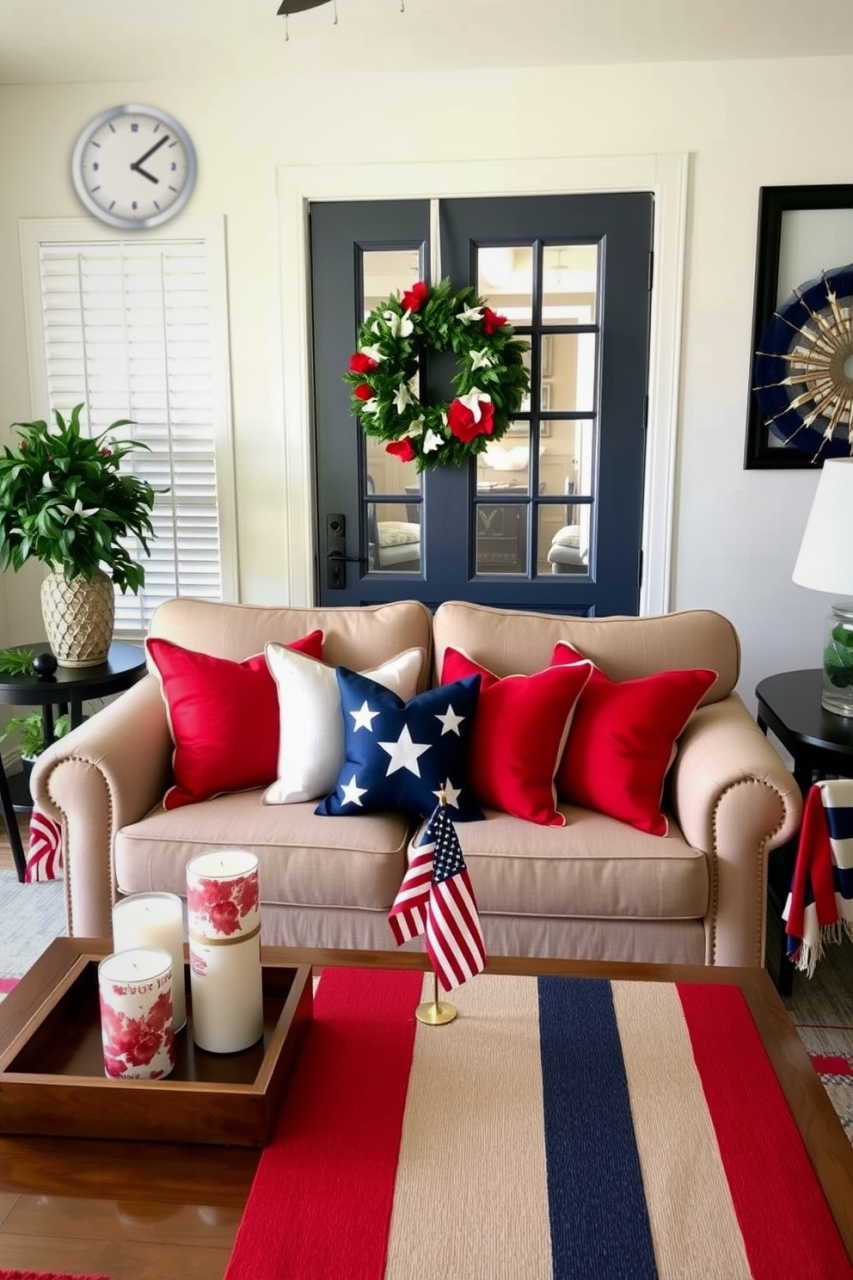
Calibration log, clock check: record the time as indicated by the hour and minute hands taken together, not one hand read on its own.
4:08
